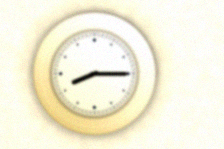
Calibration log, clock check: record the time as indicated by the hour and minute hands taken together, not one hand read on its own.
8:15
